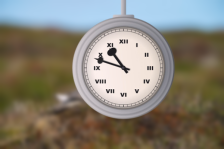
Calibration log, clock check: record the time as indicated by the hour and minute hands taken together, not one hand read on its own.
10:48
